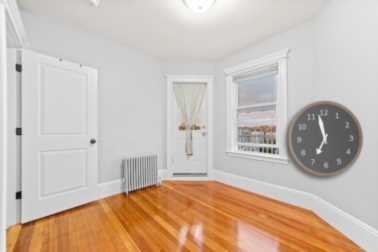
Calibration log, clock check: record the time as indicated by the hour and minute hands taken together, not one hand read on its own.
6:58
